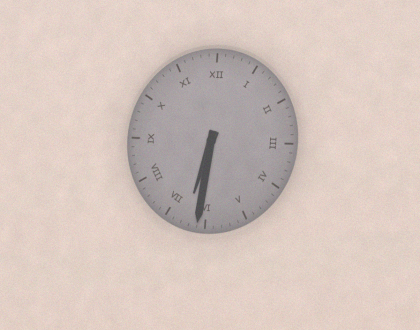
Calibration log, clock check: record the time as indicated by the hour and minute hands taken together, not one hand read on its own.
6:31
